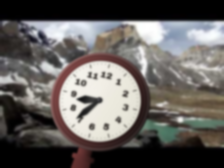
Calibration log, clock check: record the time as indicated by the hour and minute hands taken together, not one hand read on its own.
8:36
